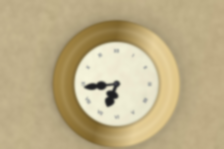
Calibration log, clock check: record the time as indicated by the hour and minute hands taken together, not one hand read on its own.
6:44
